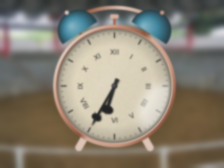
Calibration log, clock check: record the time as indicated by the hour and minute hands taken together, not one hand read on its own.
6:35
